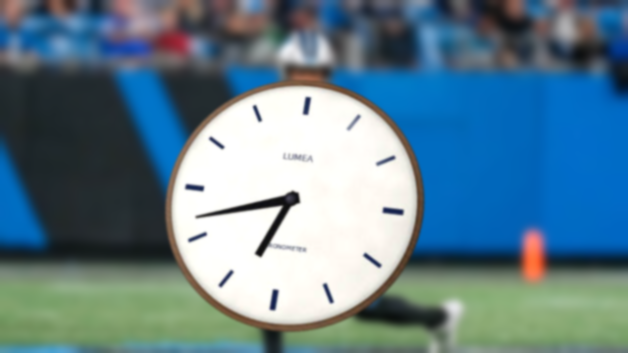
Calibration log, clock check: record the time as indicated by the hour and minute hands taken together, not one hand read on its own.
6:42
